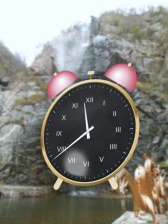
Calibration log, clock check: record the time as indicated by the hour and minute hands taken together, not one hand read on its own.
11:39
